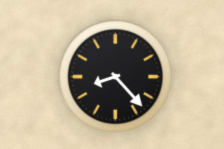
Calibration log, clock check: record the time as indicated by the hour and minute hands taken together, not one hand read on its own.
8:23
